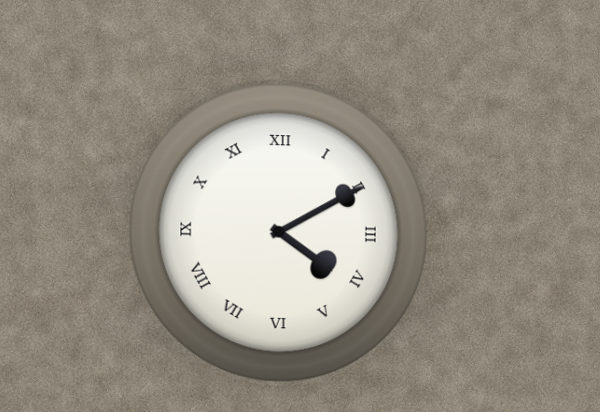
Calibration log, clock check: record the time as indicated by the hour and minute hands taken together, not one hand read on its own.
4:10
